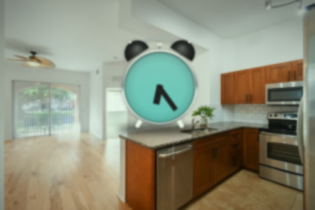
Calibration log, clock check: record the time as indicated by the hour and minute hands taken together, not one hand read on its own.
6:24
